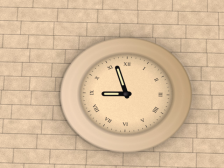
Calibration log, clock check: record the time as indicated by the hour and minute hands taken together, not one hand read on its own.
8:57
